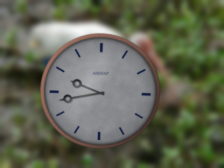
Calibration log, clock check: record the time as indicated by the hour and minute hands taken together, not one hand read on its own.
9:43
